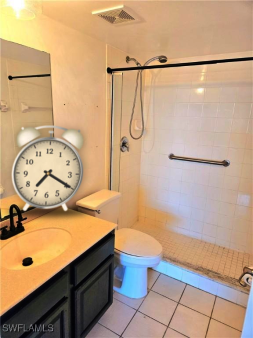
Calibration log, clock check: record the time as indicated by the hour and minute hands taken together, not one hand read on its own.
7:20
